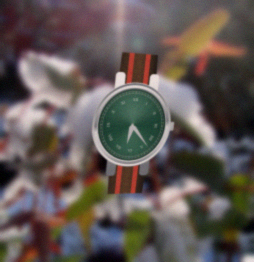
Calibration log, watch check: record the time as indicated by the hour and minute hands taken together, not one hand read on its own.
6:23
